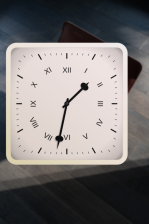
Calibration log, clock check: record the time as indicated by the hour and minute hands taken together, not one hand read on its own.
1:32
